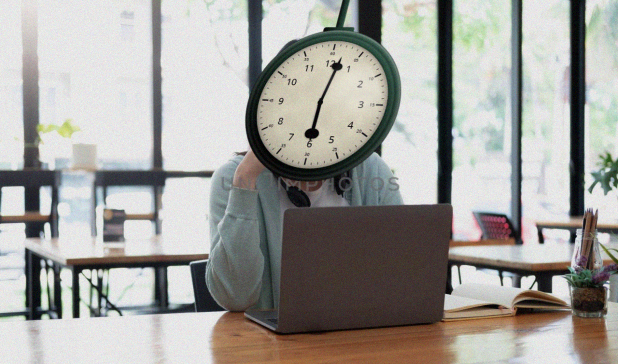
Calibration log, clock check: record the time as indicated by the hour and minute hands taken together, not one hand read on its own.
6:02
